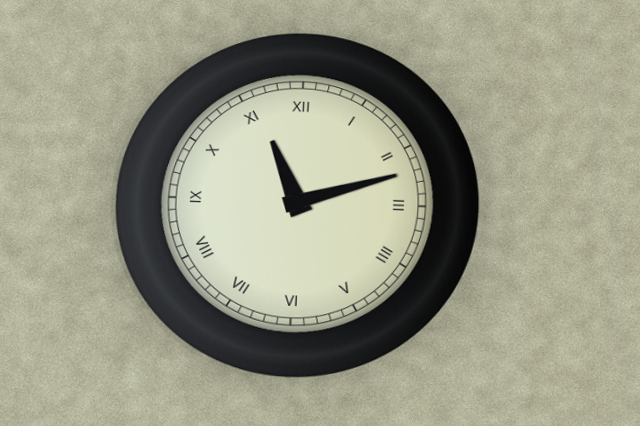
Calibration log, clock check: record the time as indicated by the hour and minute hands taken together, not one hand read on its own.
11:12
